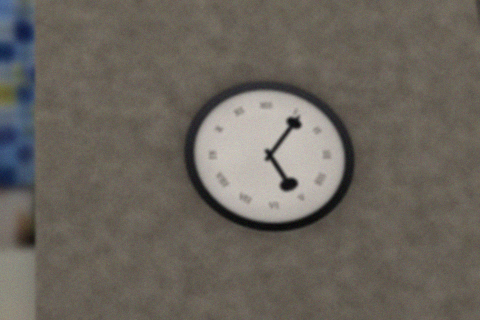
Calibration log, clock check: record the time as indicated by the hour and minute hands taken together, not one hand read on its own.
5:06
